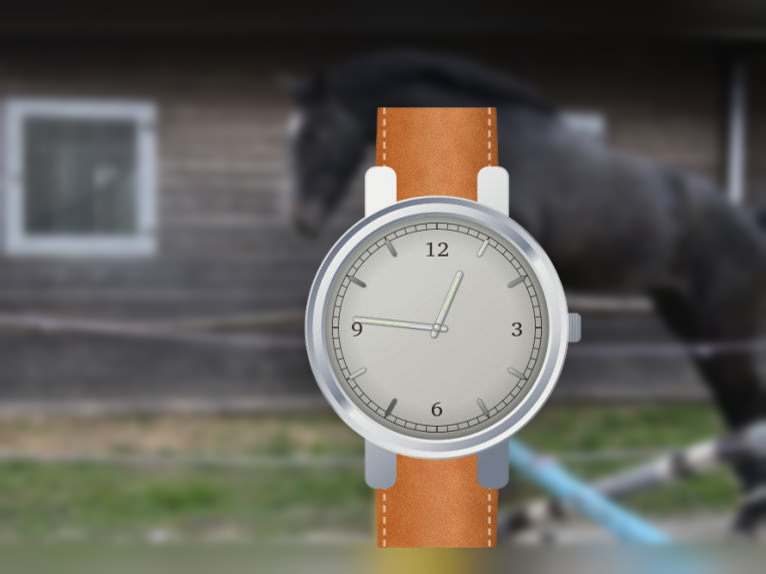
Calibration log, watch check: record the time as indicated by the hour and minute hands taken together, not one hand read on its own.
12:46
